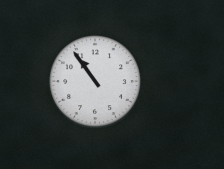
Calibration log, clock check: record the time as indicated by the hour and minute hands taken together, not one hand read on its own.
10:54
